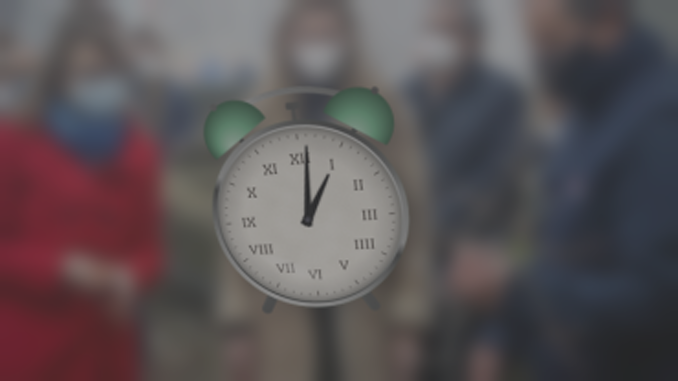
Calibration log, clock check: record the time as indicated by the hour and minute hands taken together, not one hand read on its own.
1:01
